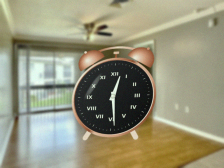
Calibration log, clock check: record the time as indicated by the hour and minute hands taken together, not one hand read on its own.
12:29
